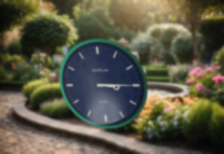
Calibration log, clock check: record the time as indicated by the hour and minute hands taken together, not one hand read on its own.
3:15
